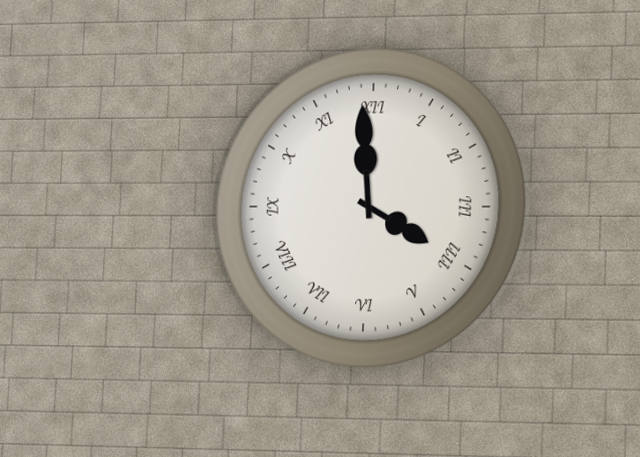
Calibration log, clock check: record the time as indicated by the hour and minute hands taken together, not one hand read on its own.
3:59
